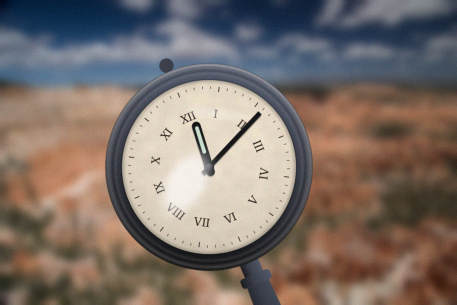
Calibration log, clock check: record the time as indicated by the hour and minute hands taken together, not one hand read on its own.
12:11
